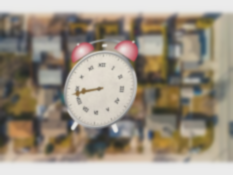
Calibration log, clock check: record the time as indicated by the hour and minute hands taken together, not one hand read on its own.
8:43
